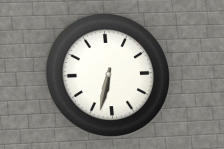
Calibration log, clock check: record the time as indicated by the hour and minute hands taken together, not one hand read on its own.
6:33
